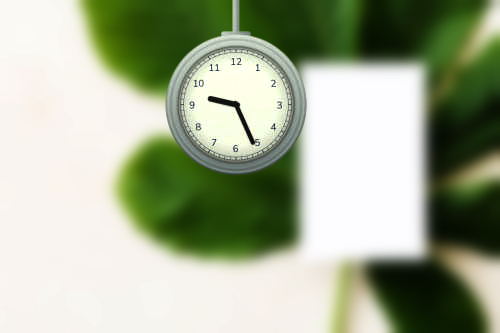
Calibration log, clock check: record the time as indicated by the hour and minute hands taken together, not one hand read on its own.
9:26
